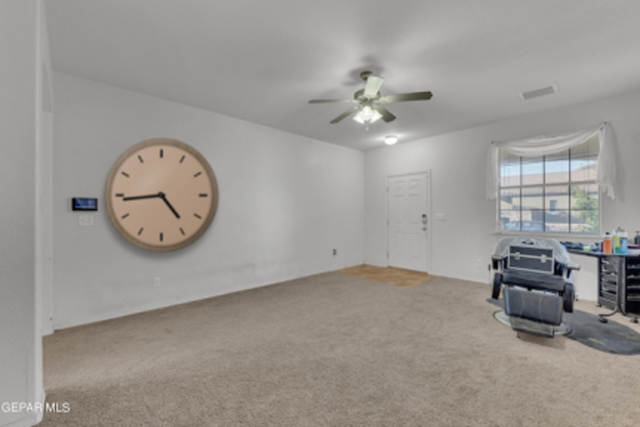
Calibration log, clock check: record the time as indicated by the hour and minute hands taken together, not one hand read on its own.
4:44
